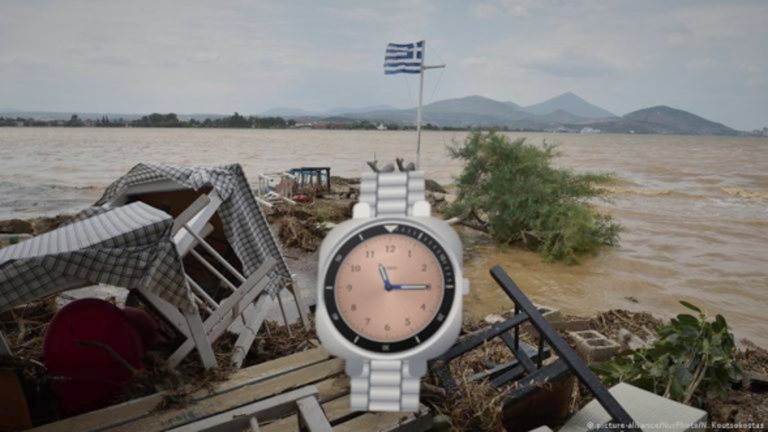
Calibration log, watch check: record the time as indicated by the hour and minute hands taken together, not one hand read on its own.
11:15
